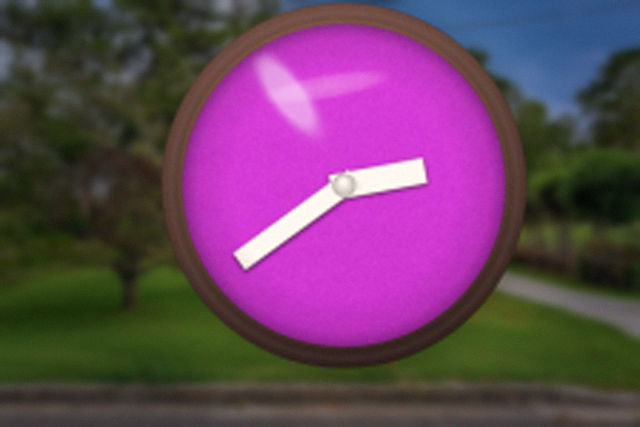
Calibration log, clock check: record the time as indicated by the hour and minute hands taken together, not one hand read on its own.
2:39
